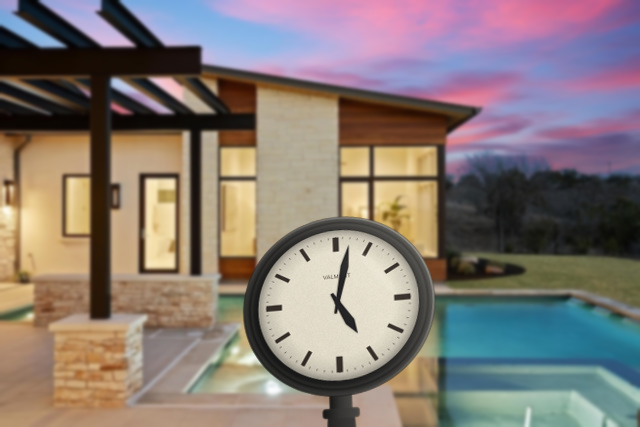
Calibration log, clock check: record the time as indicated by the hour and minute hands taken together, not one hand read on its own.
5:02
